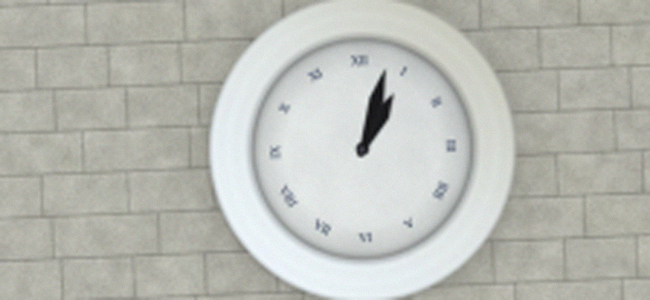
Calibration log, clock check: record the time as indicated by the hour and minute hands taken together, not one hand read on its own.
1:03
